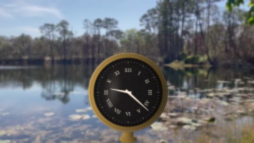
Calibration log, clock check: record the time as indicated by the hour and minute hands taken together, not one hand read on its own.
9:22
